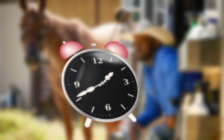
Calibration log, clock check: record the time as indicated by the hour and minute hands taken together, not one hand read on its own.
1:41
